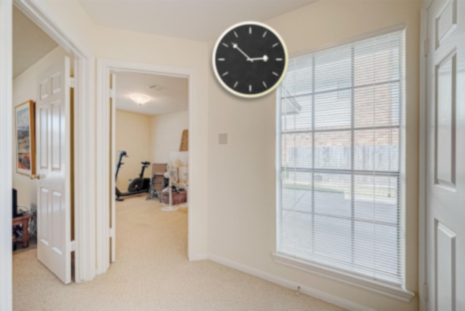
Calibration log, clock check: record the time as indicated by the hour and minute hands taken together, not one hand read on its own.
2:52
